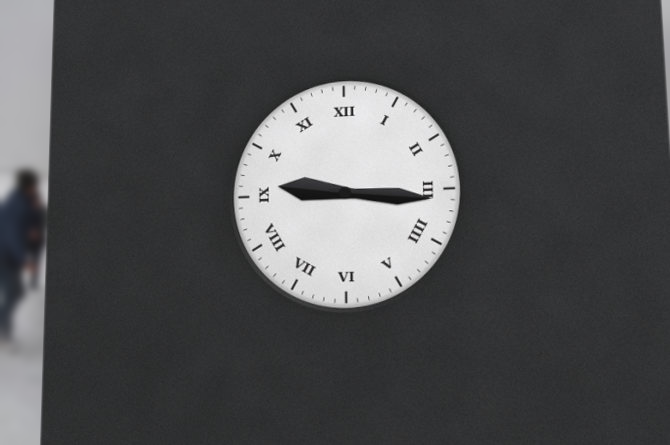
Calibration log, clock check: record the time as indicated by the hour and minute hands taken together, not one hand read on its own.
9:16
